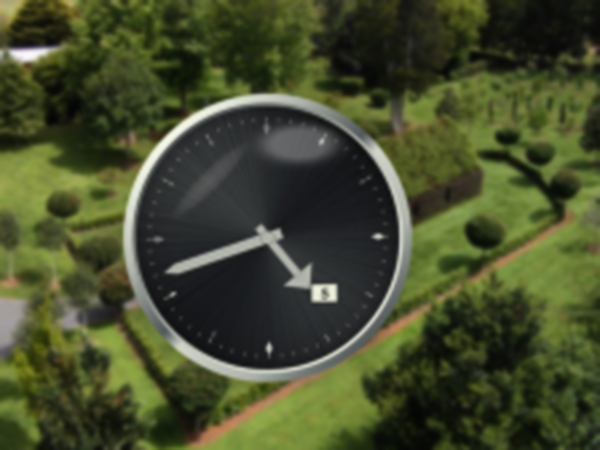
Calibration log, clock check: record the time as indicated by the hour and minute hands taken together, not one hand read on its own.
4:42
